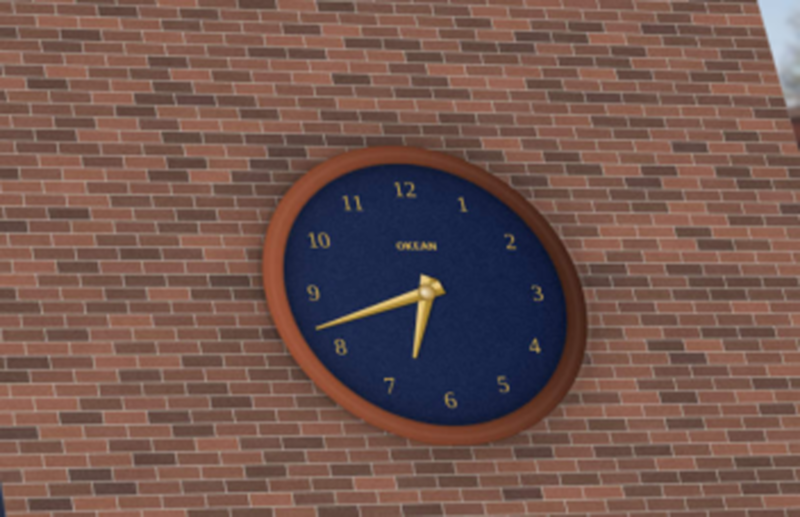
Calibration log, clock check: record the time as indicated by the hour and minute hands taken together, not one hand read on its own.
6:42
